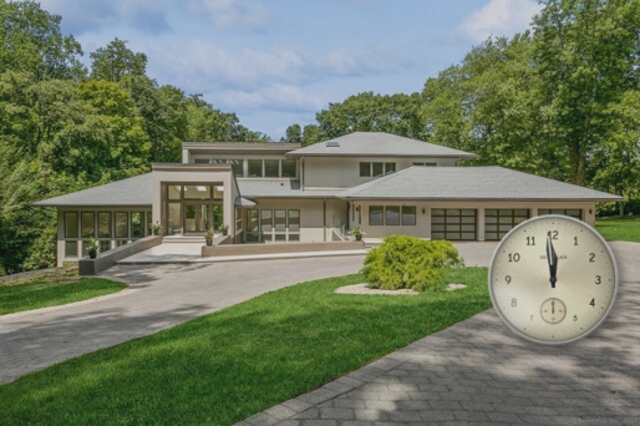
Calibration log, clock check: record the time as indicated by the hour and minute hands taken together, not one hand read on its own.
11:59
